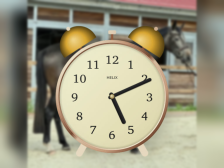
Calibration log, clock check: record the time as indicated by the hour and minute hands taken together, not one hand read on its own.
5:11
